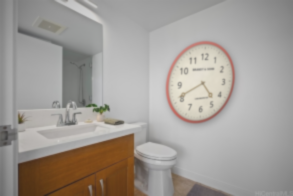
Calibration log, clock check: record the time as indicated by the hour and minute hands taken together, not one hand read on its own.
4:41
